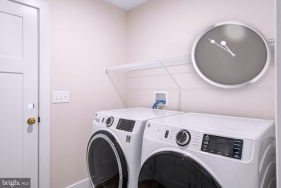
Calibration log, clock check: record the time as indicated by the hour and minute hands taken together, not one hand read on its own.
10:51
